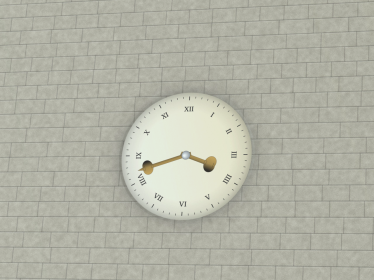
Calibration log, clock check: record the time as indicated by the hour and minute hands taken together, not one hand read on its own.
3:42
